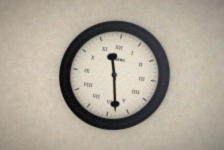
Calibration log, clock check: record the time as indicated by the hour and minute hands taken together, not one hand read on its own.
11:28
